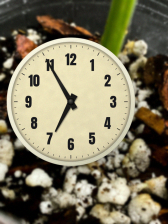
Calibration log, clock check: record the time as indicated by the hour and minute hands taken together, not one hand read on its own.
6:55
